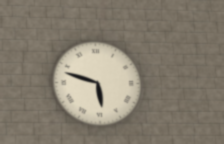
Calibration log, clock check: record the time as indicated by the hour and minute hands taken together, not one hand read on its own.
5:48
